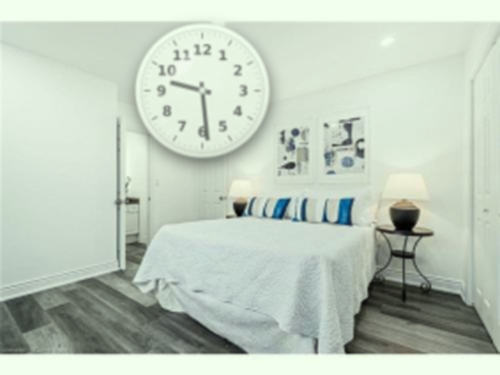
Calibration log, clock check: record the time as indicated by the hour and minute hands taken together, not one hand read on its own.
9:29
